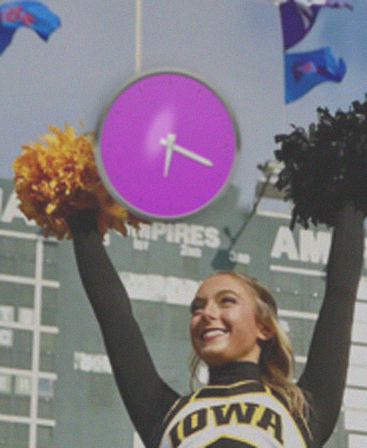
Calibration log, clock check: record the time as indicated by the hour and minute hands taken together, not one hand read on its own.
6:19
